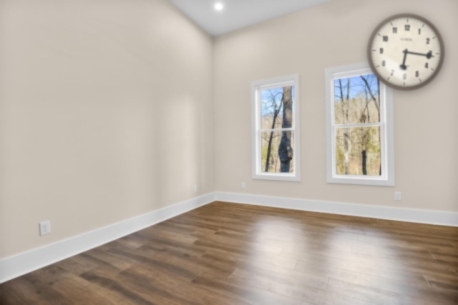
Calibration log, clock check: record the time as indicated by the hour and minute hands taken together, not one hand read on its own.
6:16
